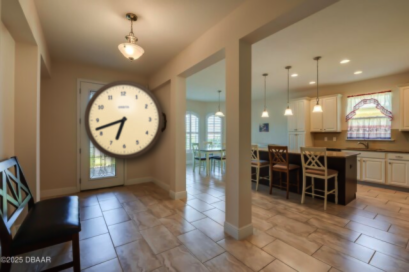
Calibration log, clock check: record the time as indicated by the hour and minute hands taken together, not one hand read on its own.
6:42
